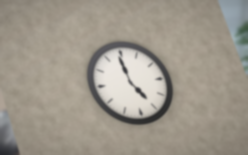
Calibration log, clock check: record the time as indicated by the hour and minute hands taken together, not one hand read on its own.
4:59
